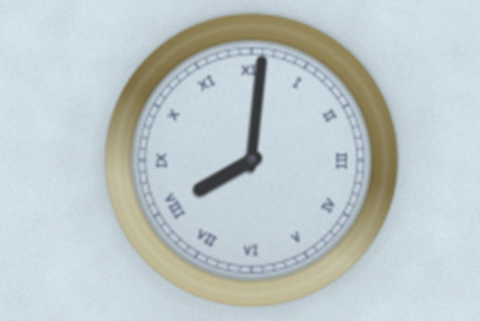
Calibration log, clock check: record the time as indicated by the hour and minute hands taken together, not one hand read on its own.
8:01
